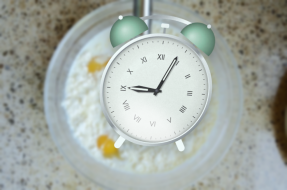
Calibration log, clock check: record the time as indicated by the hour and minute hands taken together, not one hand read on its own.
9:04
